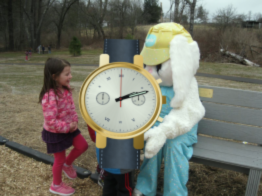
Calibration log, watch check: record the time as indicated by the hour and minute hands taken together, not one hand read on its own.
2:12
